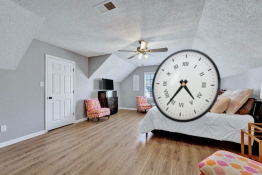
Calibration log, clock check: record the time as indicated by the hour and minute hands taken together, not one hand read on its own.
4:36
